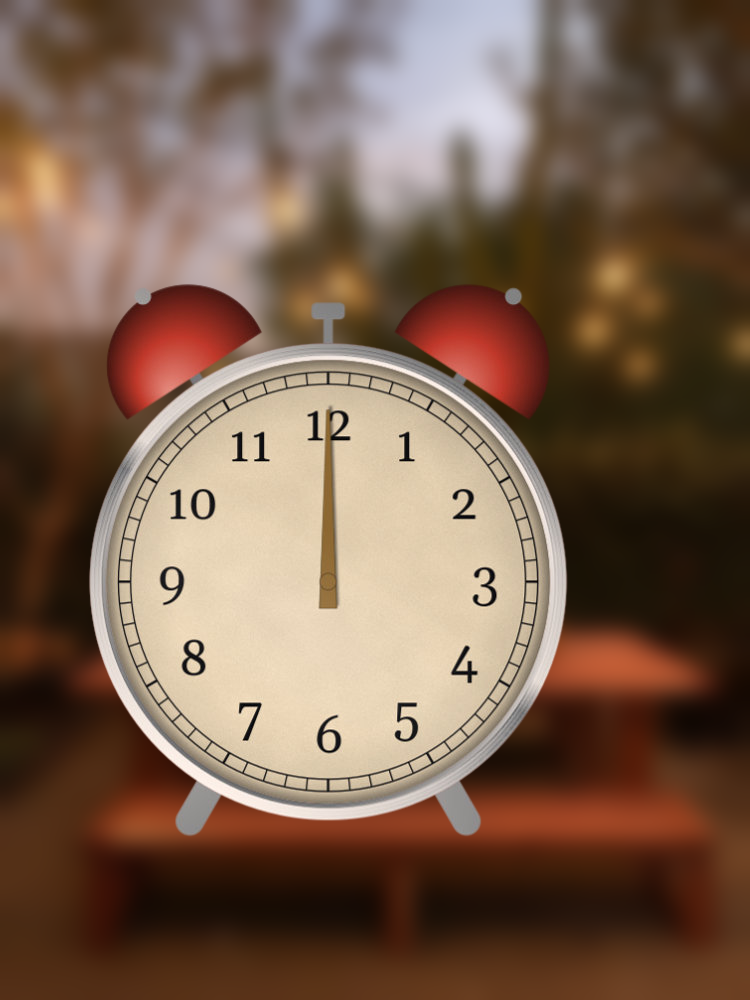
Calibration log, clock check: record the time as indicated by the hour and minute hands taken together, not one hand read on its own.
12:00
